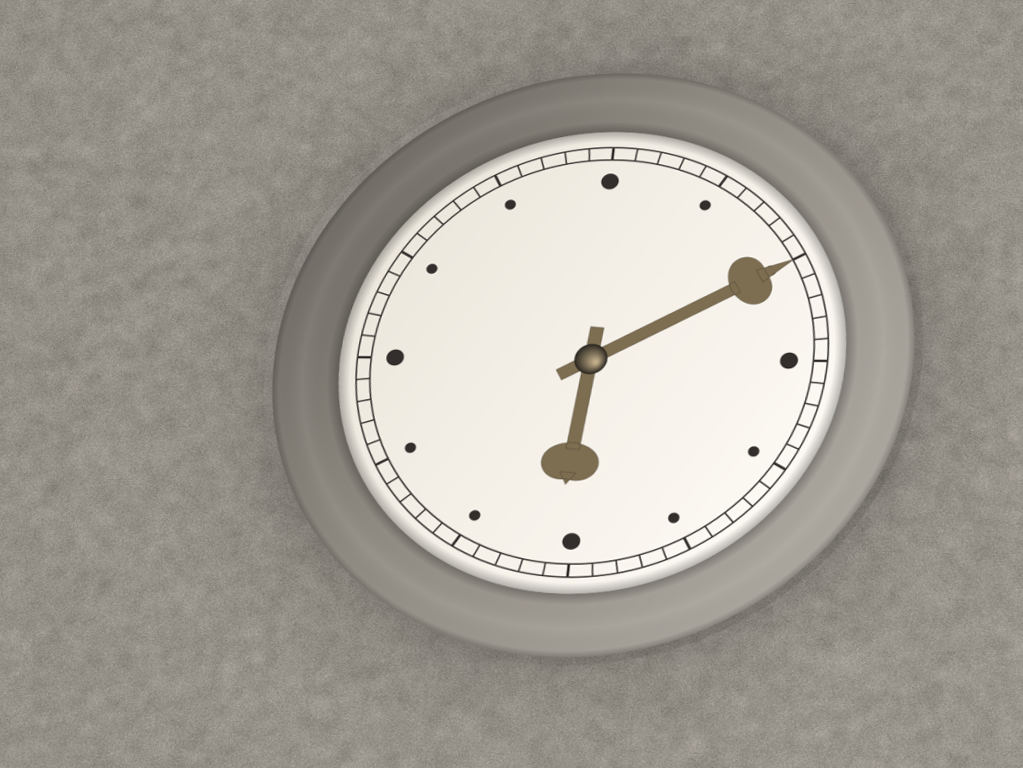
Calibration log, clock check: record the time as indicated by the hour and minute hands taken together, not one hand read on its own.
6:10
